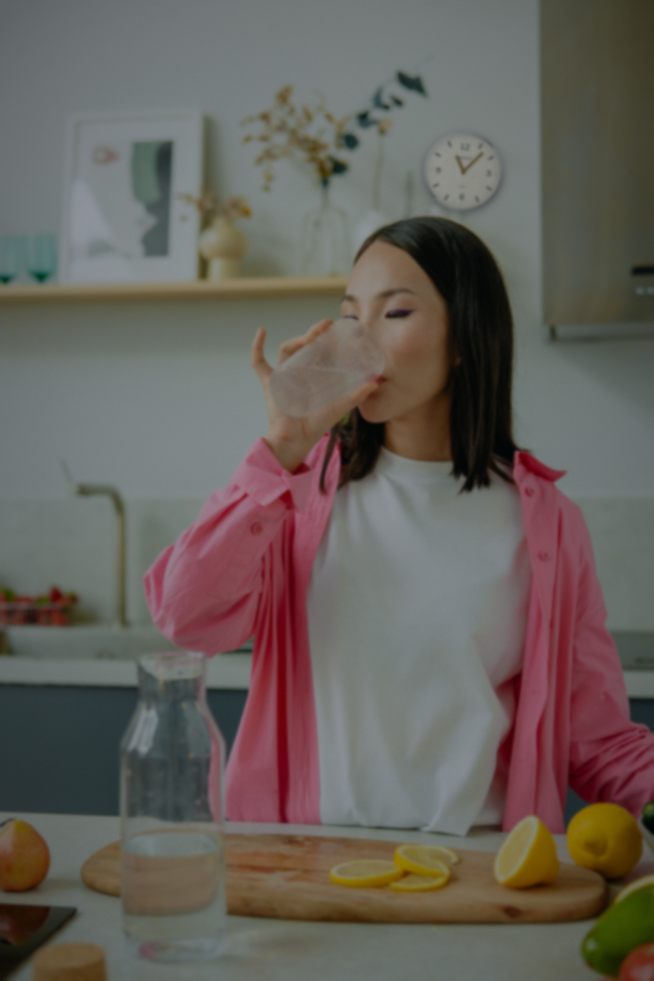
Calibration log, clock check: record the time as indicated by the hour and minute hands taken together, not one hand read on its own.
11:07
